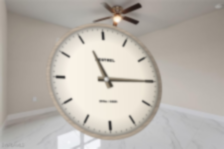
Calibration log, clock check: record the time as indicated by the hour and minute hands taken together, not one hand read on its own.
11:15
